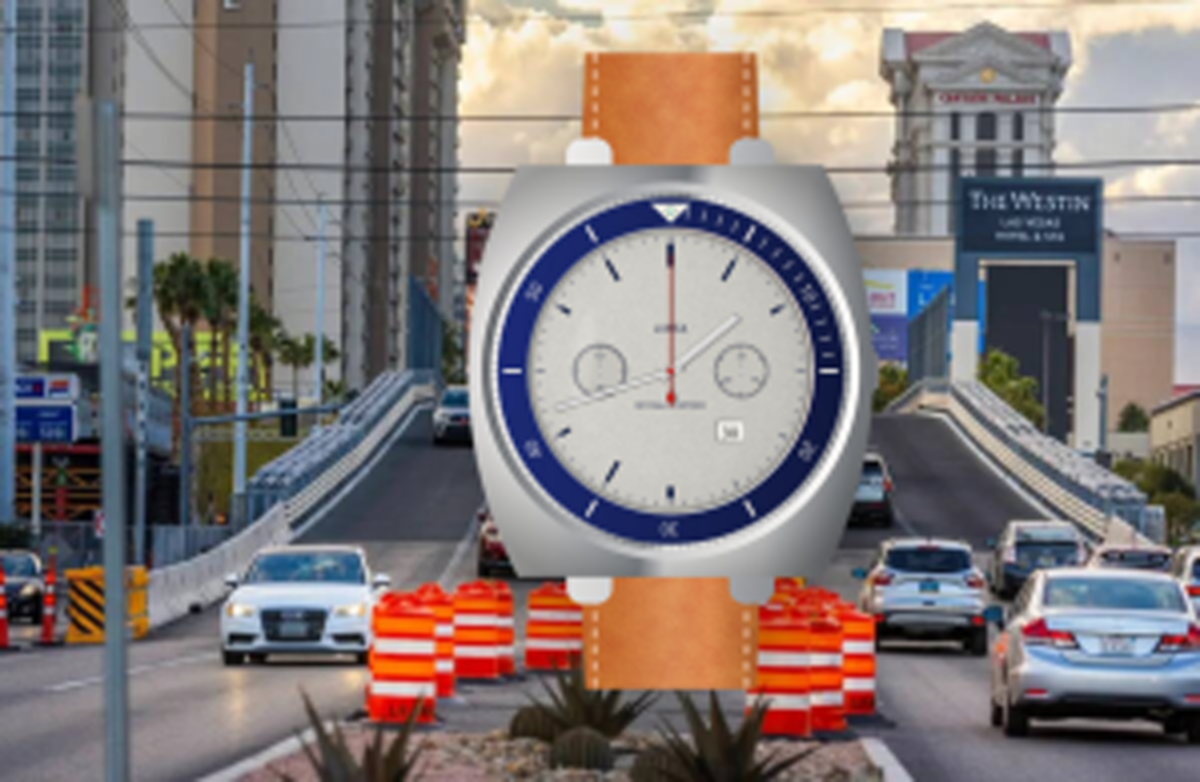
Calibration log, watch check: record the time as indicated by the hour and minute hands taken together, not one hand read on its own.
1:42
